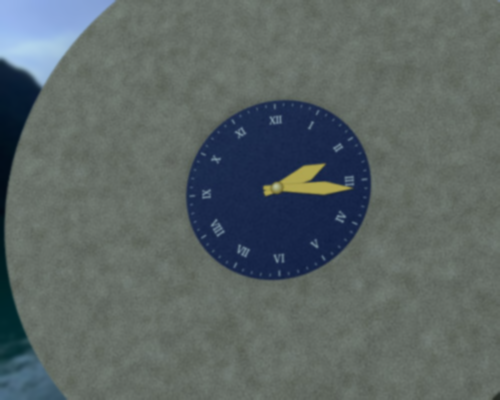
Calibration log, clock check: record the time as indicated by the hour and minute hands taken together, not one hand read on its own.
2:16
